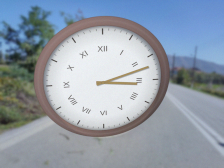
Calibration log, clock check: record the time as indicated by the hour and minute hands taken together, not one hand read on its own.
3:12
